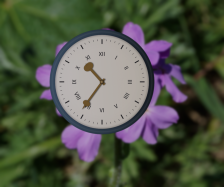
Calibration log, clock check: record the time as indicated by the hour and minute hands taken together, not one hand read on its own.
10:36
